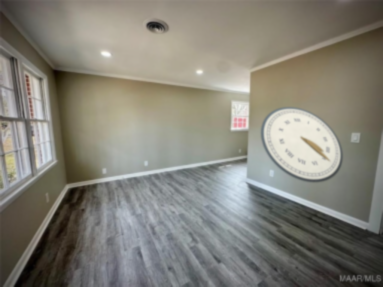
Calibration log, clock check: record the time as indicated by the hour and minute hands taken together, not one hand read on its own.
4:24
